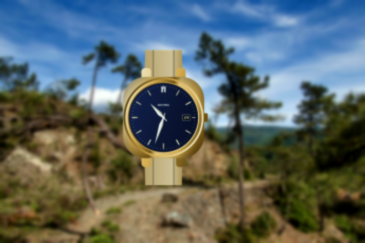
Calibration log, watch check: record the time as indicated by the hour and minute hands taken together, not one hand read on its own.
10:33
